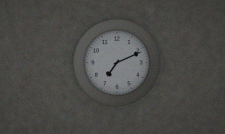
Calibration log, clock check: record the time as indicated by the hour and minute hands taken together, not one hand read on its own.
7:11
